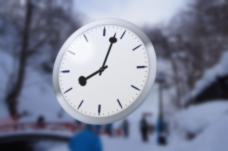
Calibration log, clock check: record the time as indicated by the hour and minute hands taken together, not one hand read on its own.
8:03
